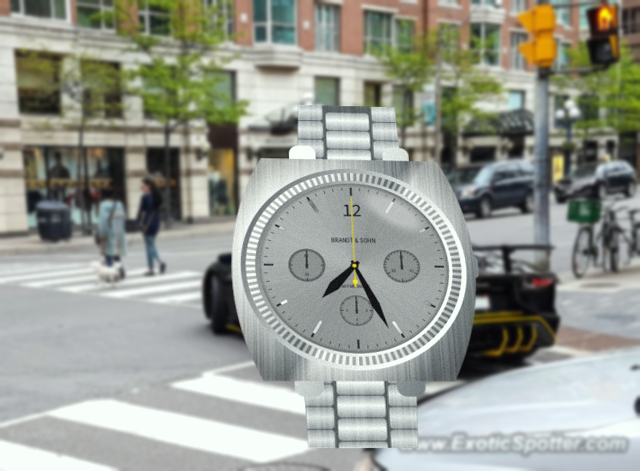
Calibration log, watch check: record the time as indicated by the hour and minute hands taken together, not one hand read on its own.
7:26
